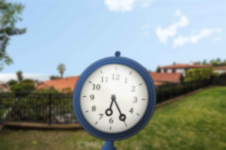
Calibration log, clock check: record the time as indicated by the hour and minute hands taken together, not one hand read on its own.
6:25
